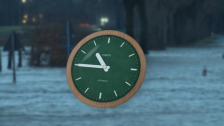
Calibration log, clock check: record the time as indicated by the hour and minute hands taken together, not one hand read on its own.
10:45
